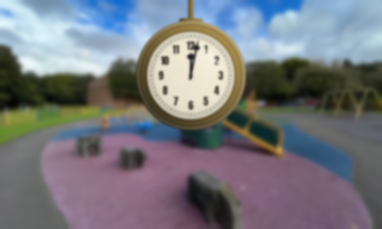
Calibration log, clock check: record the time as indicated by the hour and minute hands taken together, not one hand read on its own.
12:02
